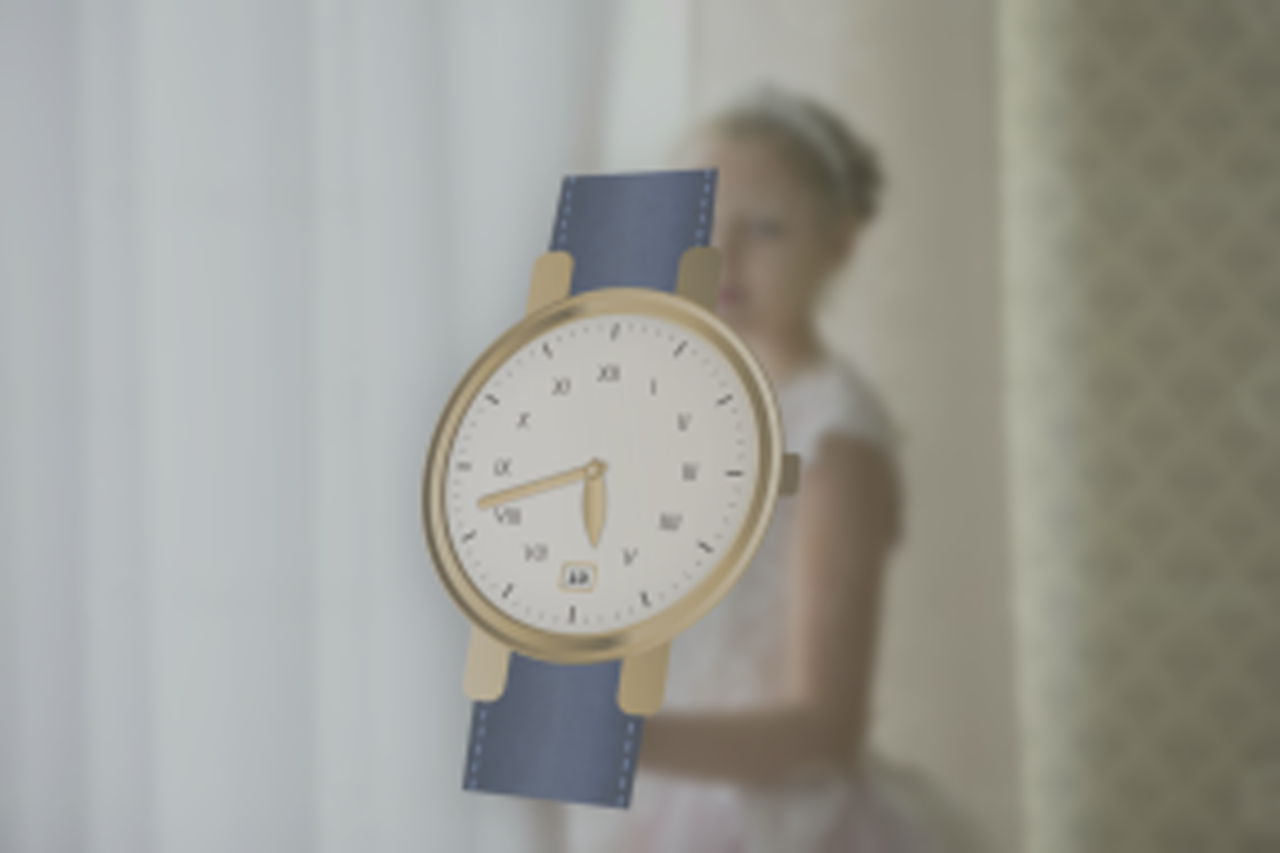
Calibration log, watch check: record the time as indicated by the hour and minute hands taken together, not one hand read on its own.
5:42
